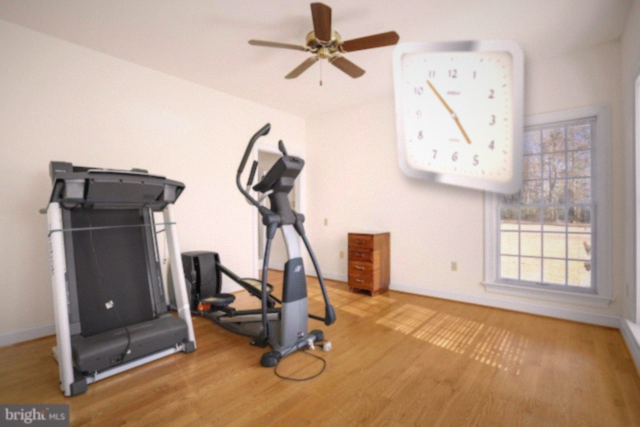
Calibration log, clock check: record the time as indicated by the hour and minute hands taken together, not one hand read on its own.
4:53
